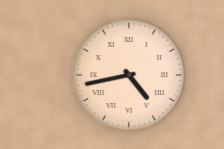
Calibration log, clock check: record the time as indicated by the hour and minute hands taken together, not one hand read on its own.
4:43
